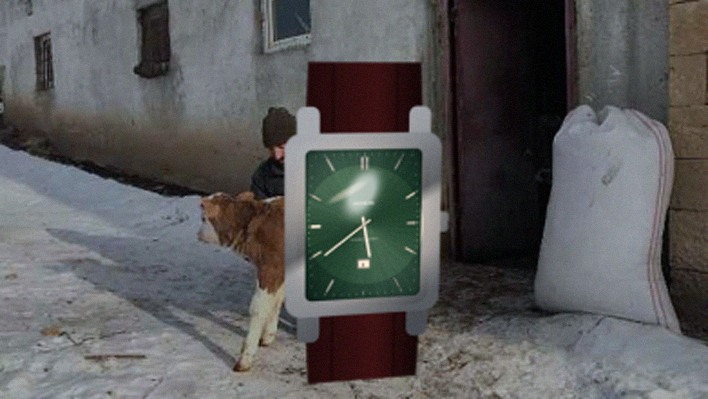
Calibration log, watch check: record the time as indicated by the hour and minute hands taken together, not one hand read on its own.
5:39
